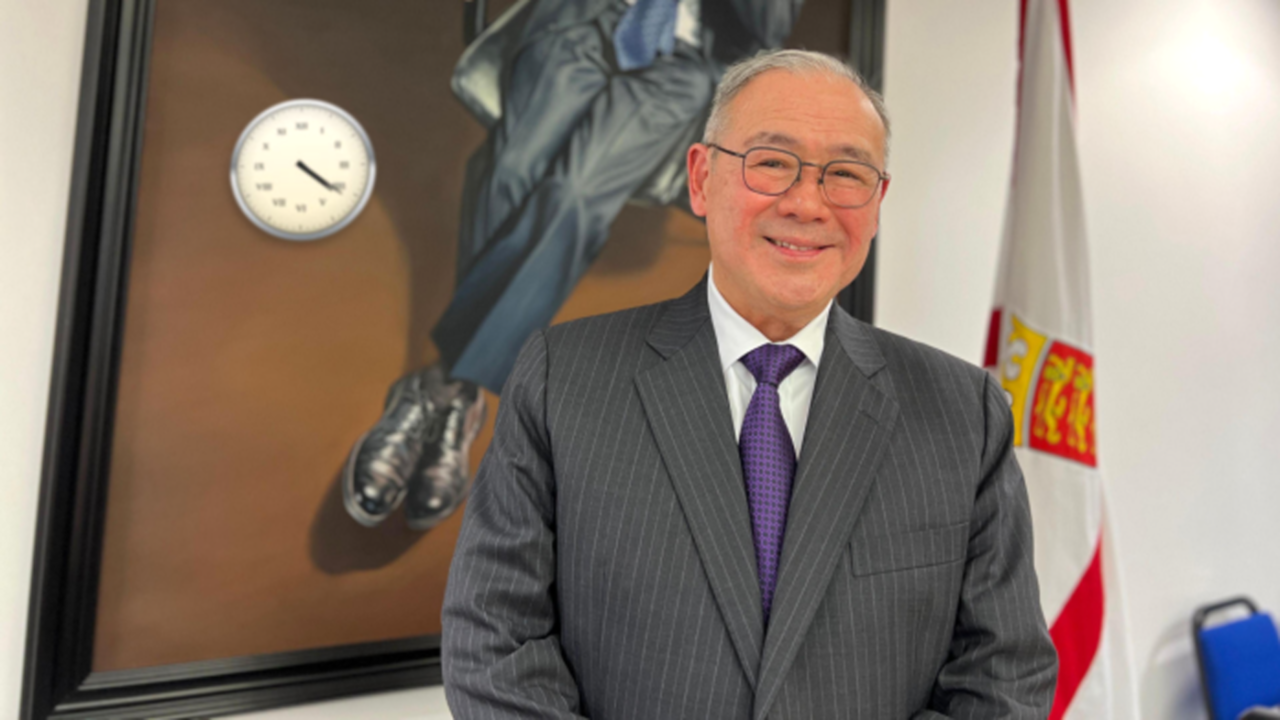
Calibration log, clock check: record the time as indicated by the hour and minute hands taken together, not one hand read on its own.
4:21
